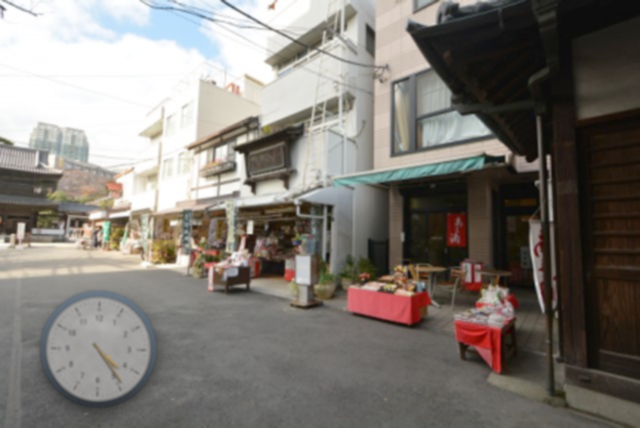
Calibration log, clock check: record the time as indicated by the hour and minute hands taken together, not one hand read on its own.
4:24
